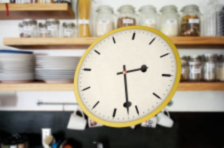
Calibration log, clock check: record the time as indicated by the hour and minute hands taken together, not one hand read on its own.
2:27
